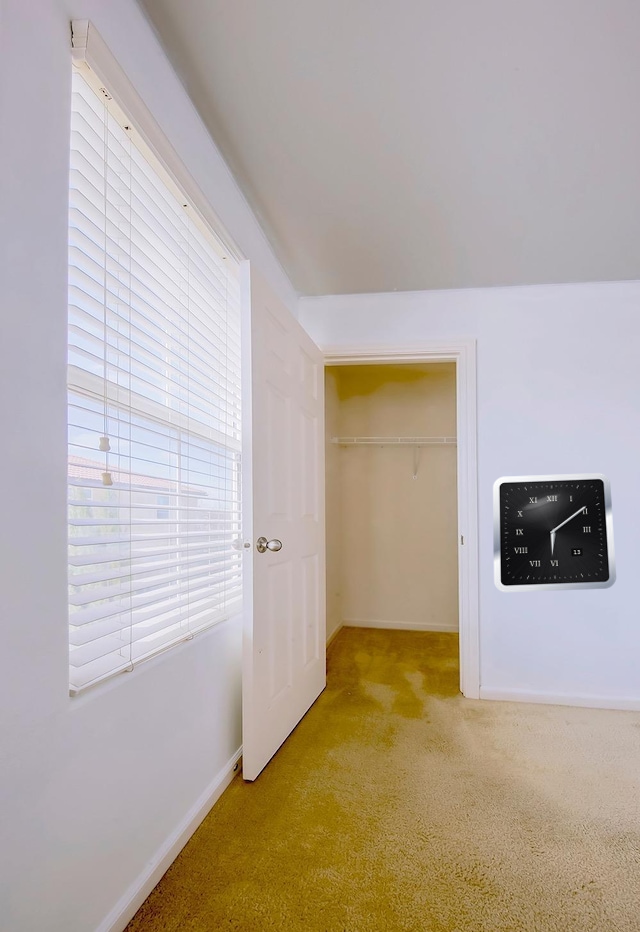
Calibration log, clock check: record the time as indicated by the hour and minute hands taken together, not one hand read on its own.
6:09
